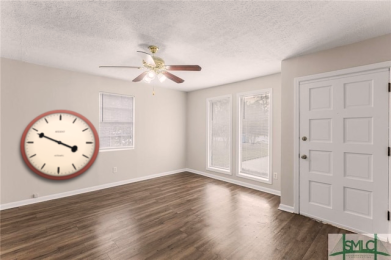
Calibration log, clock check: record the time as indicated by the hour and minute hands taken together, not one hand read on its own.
3:49
